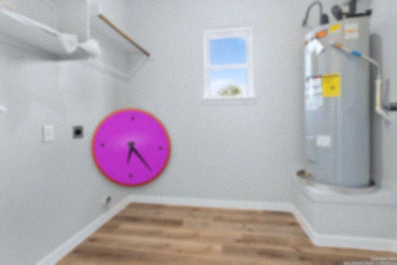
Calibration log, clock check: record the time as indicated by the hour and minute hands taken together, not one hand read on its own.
6:23
